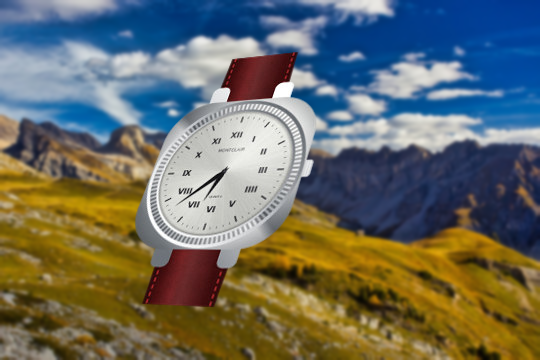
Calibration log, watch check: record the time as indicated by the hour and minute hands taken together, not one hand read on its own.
6:38
